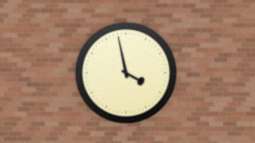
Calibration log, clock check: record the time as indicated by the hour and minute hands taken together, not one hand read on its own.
3:58
